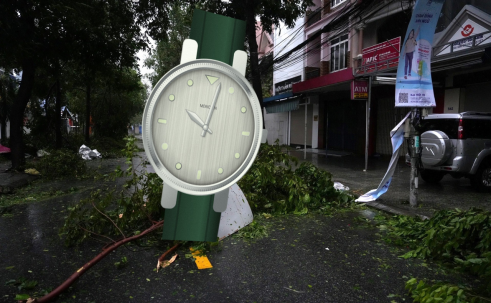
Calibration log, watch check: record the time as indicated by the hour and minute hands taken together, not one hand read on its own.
10:02
